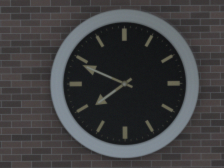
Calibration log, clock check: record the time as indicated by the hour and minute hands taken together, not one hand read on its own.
7:49
